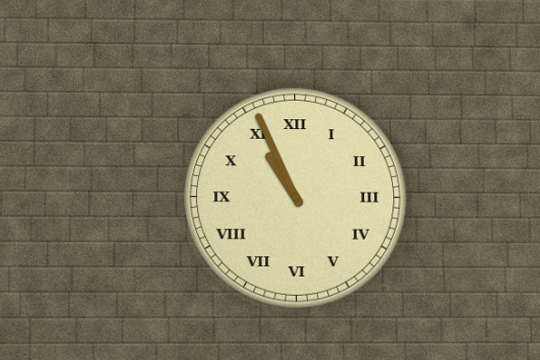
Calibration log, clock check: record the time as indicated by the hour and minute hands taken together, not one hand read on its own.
10:56
